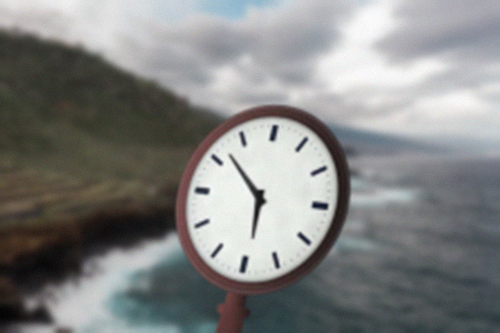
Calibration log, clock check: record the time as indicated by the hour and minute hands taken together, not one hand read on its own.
5:52
